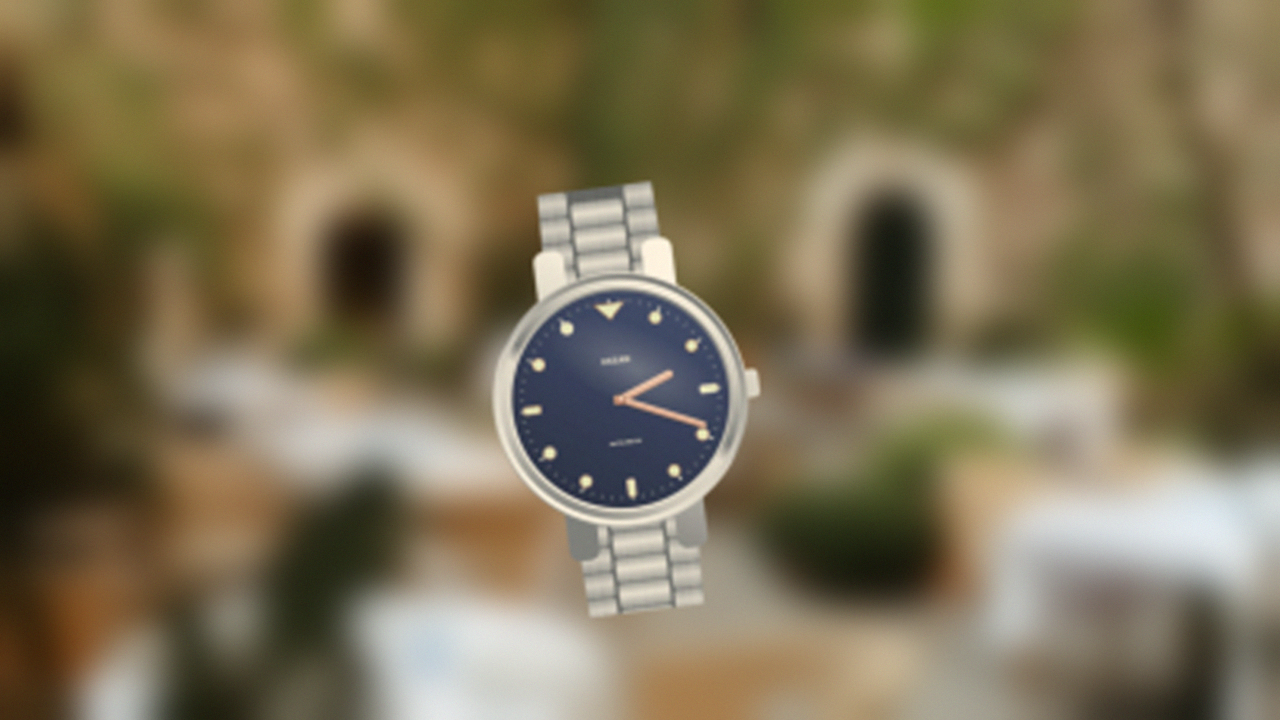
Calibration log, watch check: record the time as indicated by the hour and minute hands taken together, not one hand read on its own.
2:19
